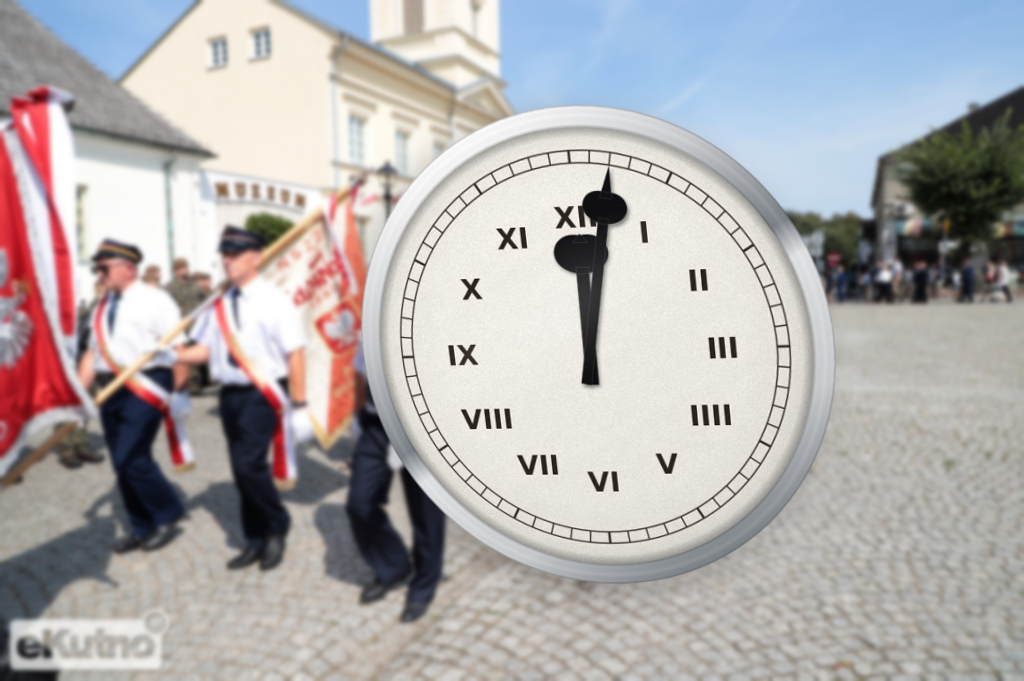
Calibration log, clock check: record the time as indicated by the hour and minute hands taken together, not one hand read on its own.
12:02
